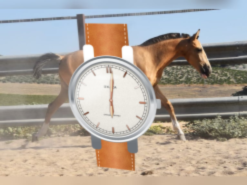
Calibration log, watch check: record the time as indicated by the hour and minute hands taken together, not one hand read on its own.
6:01
